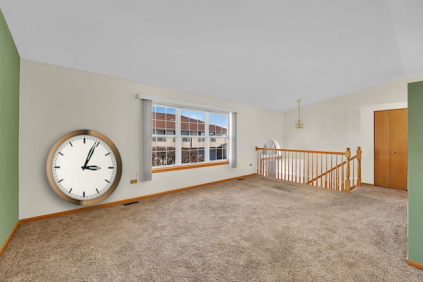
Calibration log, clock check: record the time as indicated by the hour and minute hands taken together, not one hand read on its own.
3:04
